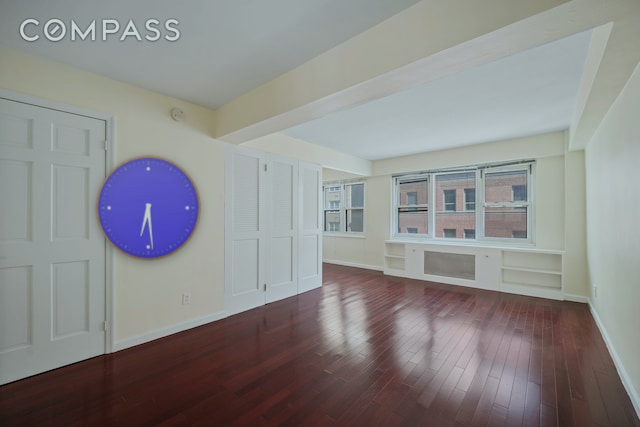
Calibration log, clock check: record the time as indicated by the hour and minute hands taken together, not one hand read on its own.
6:29
